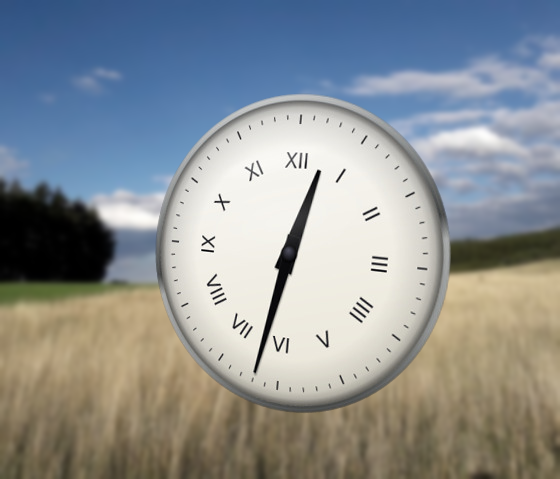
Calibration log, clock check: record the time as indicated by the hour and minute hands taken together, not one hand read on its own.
12:32
